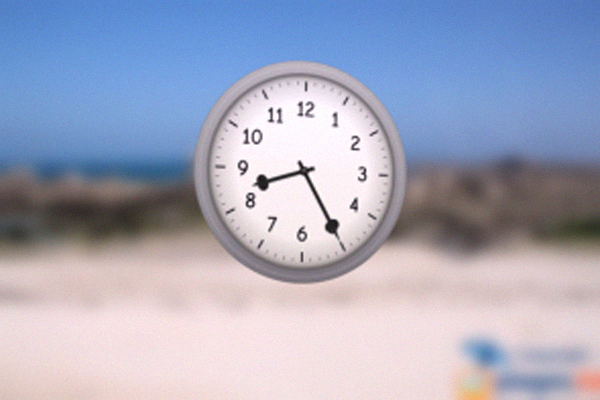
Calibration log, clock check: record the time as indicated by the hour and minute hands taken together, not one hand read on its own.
8:25
